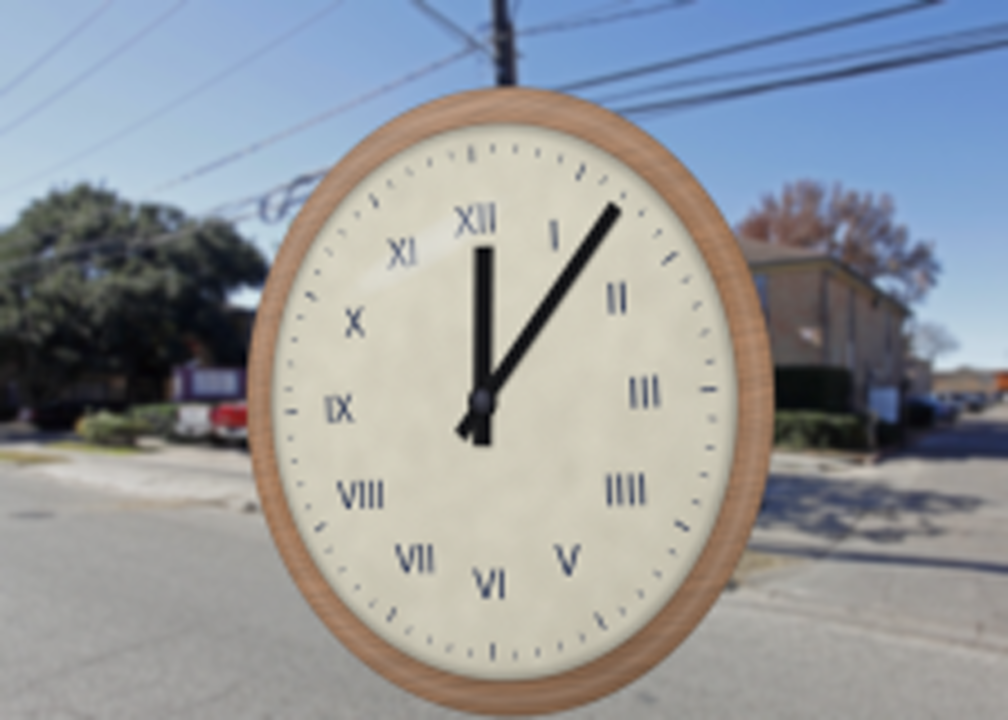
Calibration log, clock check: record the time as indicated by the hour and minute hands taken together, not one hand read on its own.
12:07
